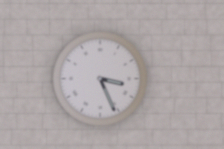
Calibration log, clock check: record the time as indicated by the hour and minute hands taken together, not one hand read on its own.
3:26
